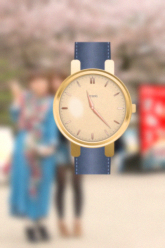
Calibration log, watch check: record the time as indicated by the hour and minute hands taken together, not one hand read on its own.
11:23
